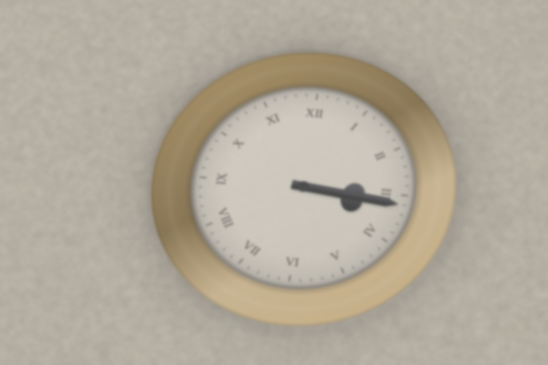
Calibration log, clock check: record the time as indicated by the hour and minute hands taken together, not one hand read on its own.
3:16
